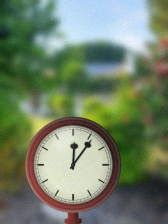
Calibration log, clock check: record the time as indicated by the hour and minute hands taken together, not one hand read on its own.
12:06
